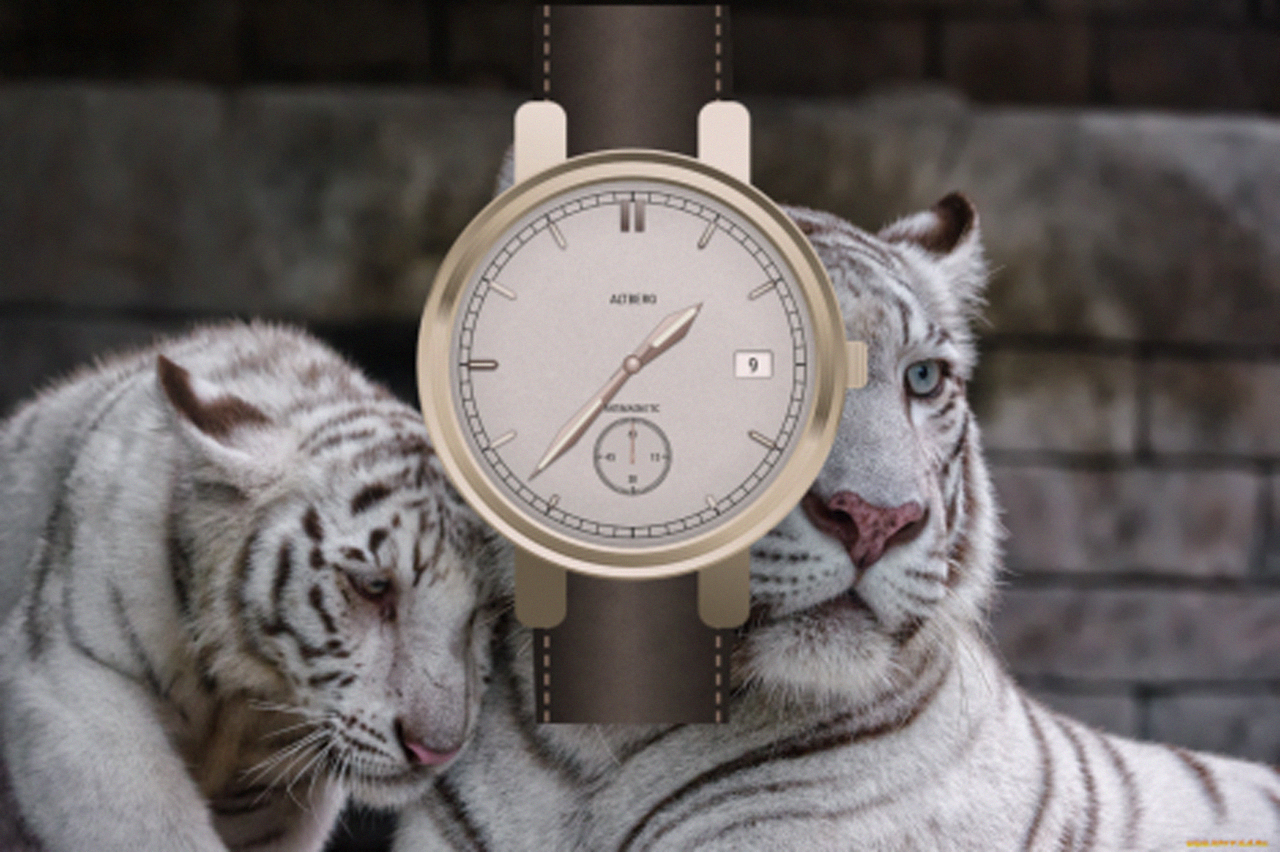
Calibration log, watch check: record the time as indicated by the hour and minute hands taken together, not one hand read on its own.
1:37
